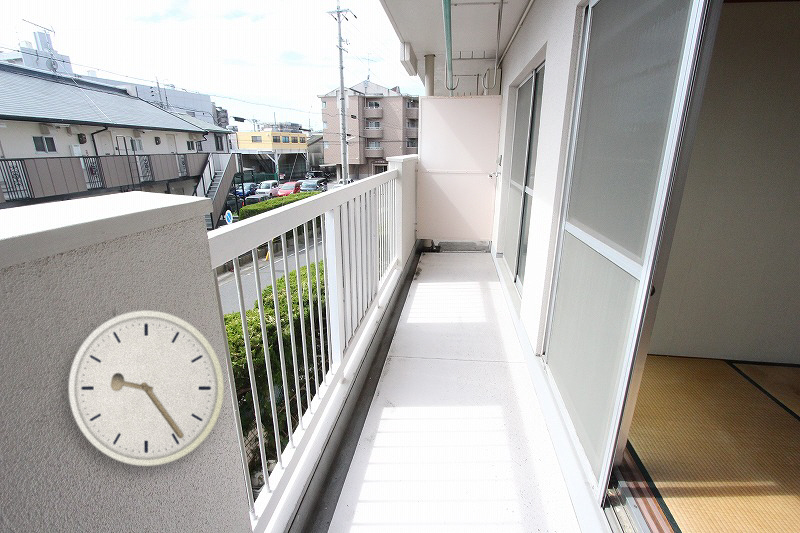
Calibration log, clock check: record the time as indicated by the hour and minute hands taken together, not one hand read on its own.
9:24
